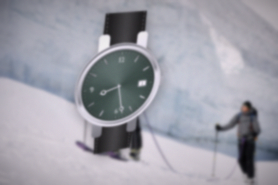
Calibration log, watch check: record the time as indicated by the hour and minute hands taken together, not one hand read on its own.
8:28
